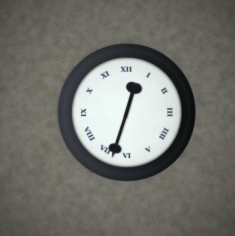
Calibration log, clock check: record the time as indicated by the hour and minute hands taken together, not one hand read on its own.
12:33
